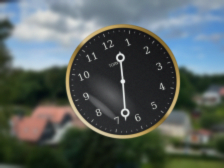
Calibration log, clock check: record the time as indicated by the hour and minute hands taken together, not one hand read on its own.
12:33
